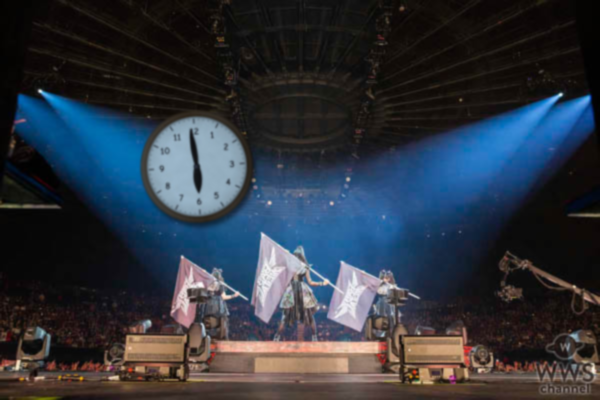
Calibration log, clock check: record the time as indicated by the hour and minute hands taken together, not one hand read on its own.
5:59
